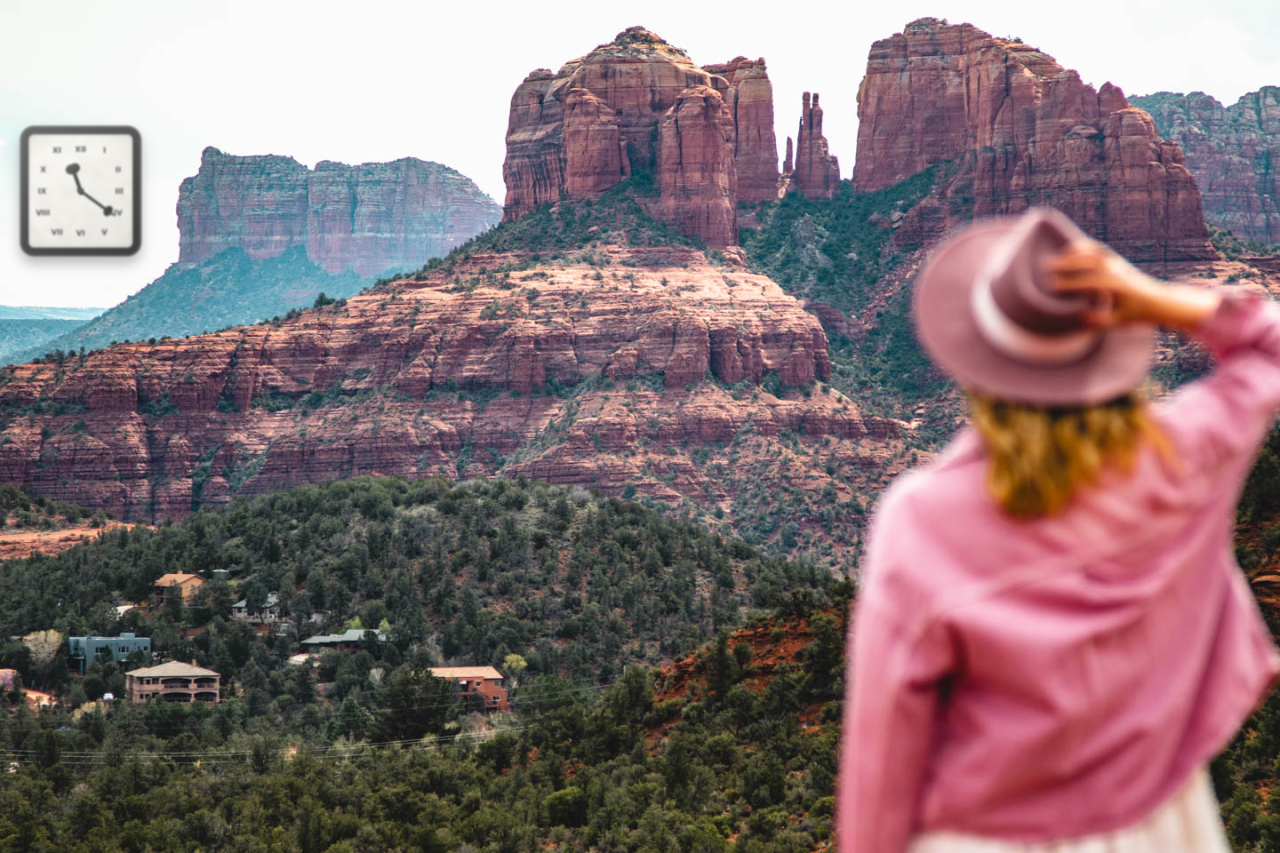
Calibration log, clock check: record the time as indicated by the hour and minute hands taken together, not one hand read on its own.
11:21
